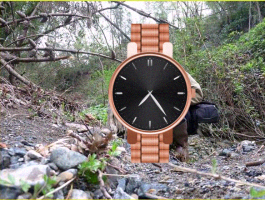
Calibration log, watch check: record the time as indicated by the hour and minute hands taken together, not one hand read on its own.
7:24
